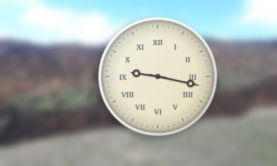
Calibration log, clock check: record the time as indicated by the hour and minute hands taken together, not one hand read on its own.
9:17
